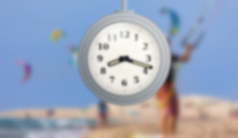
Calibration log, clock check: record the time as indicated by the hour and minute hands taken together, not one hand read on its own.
8:18
